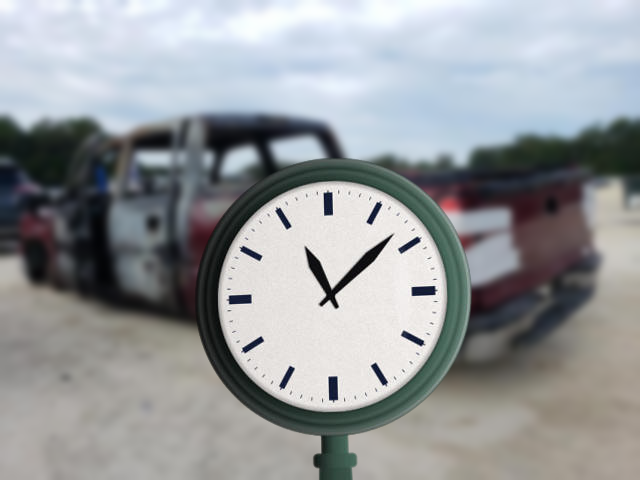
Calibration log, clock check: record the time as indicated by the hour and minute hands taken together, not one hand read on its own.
11:08
